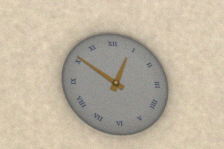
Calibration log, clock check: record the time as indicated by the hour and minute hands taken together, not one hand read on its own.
12:51
